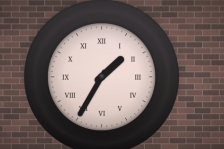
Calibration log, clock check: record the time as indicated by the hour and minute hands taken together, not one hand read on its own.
1:35
